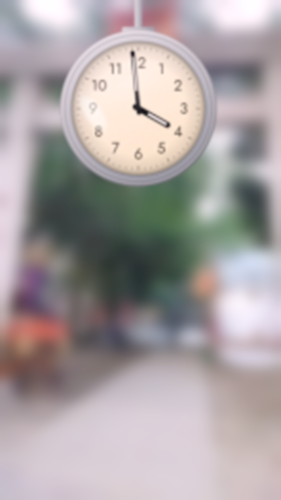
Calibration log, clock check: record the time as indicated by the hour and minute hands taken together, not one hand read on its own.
3:59
